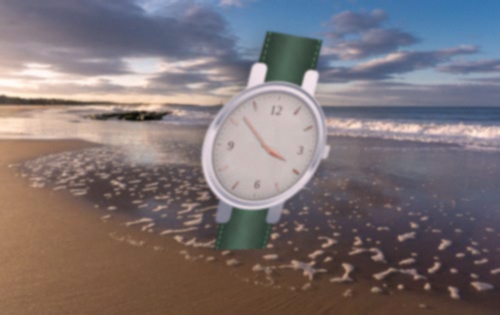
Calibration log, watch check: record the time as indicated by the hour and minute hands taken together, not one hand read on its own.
3:52
